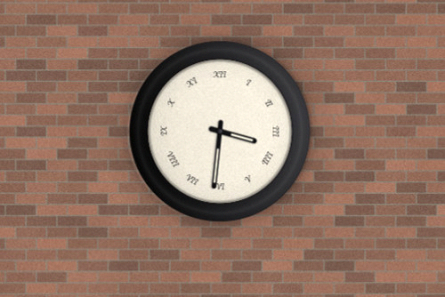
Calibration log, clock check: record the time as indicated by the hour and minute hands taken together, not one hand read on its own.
3:31
